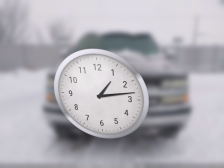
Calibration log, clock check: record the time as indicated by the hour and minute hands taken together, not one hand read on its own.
1:13
